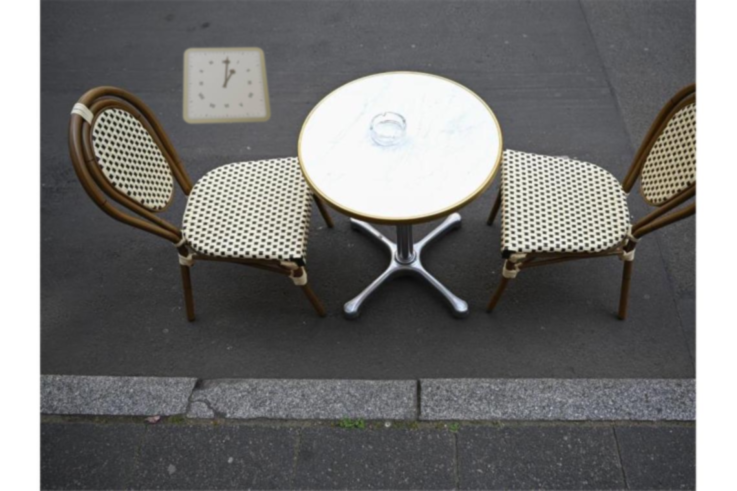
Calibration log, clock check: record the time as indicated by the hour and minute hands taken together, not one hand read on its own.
1:01
